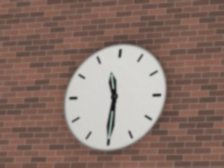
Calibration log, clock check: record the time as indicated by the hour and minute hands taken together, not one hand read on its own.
11:30
